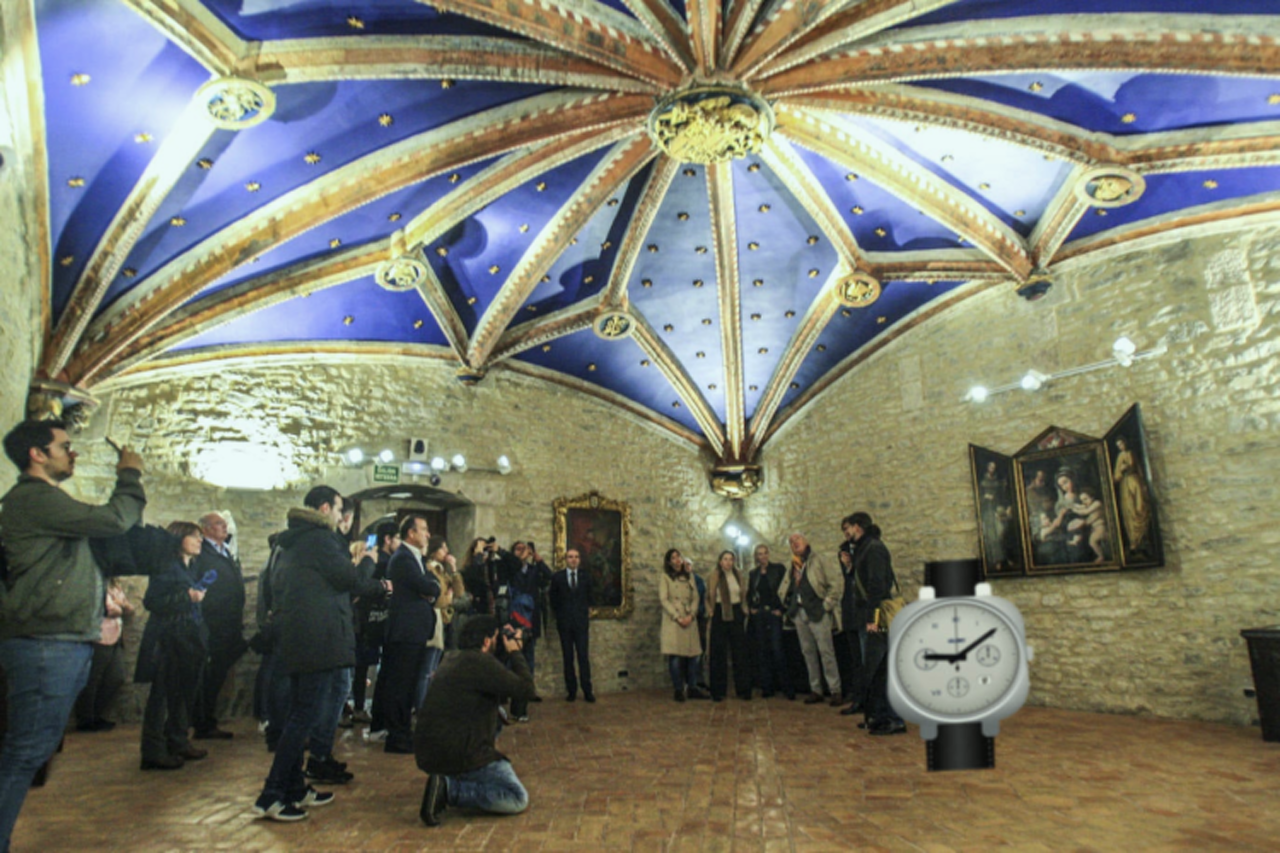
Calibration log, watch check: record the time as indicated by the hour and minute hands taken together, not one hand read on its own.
9:09
